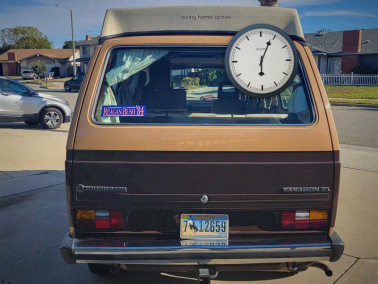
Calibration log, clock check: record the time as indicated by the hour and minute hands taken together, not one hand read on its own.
6:04
